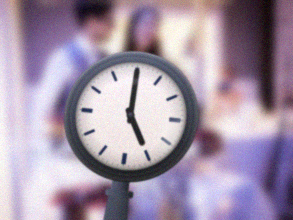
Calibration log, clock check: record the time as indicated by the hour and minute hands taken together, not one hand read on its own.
5:00
